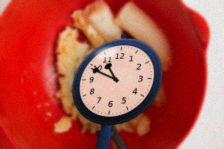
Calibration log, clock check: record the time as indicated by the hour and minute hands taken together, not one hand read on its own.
10:49
